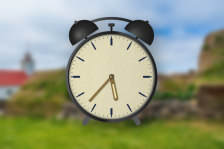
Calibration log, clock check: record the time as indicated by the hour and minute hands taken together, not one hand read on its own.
5:37
